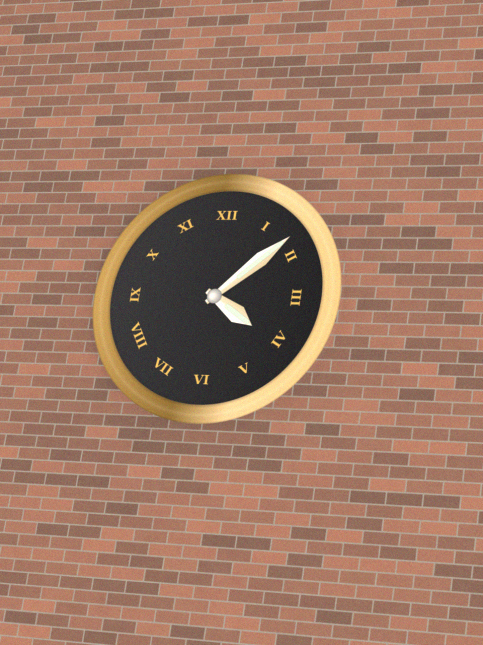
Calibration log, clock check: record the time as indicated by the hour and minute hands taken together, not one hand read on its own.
4:08
